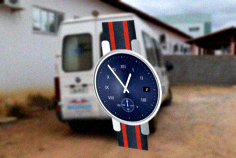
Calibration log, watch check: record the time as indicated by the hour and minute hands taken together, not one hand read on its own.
12:54
